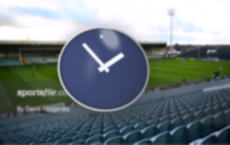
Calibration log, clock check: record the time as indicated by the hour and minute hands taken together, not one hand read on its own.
1:54
